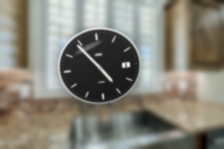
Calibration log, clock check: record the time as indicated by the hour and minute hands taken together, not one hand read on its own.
4:54
